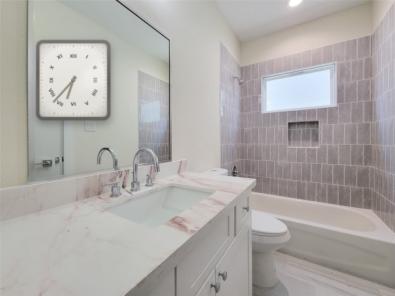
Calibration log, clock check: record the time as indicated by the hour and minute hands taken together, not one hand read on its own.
6:37
